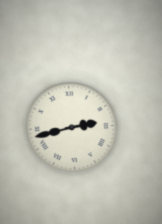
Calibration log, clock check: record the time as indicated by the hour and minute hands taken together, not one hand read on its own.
2:43
